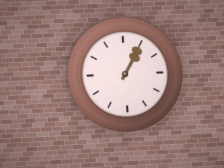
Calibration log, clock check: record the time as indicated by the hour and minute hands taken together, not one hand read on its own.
1:05
